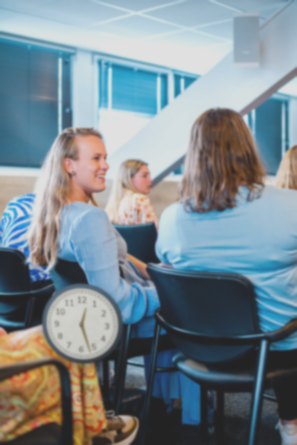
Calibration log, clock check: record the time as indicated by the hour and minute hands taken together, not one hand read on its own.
12:27
